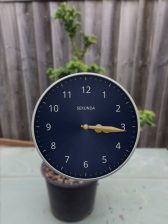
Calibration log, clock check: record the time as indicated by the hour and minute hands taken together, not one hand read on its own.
3:16
